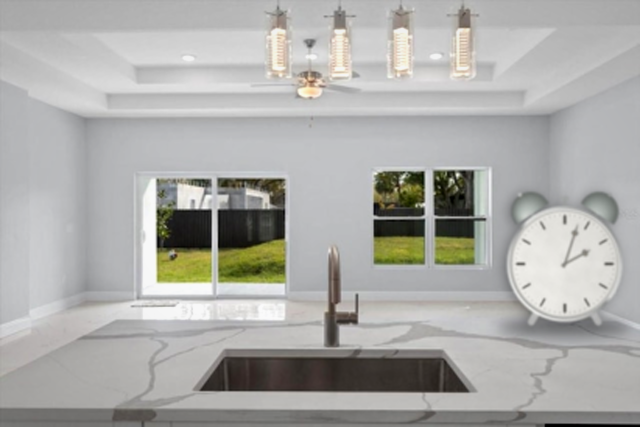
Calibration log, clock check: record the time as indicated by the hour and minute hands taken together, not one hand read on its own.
2:03
